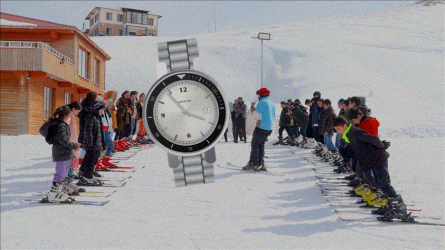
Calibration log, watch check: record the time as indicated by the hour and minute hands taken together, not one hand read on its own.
3:54
